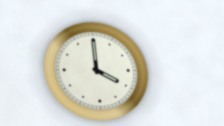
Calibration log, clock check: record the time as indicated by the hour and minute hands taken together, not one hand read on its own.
4:00
